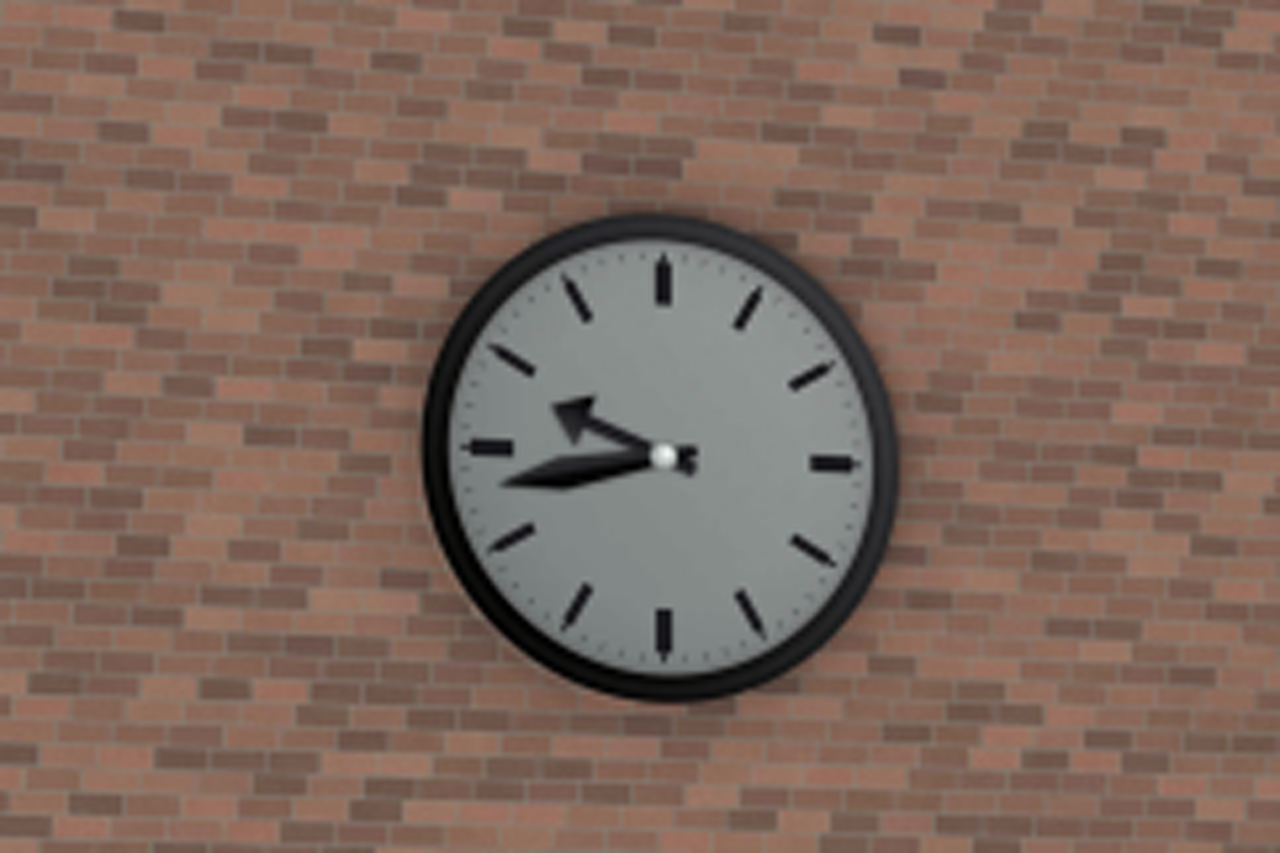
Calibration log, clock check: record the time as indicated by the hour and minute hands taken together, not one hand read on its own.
9:43
